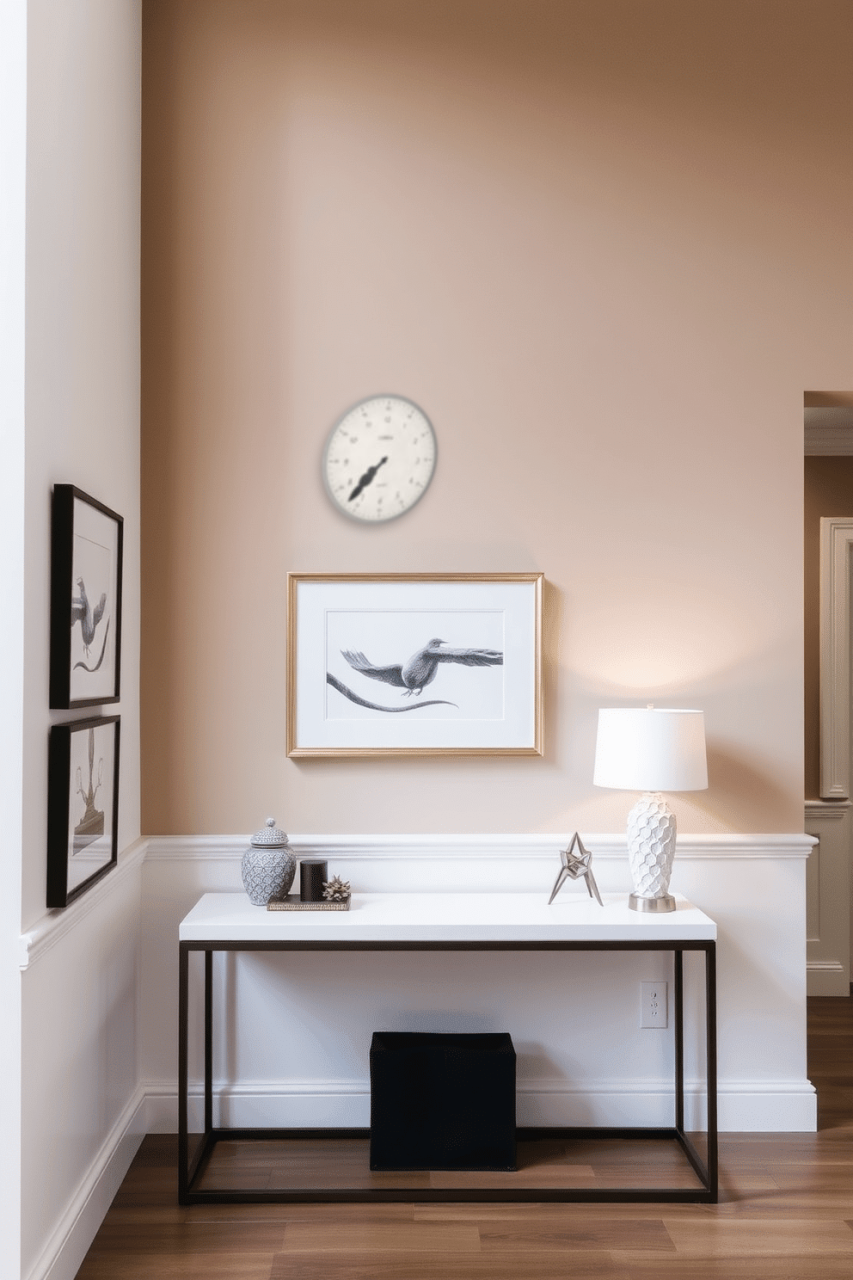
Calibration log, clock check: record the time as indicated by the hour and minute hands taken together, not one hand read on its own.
7:37
